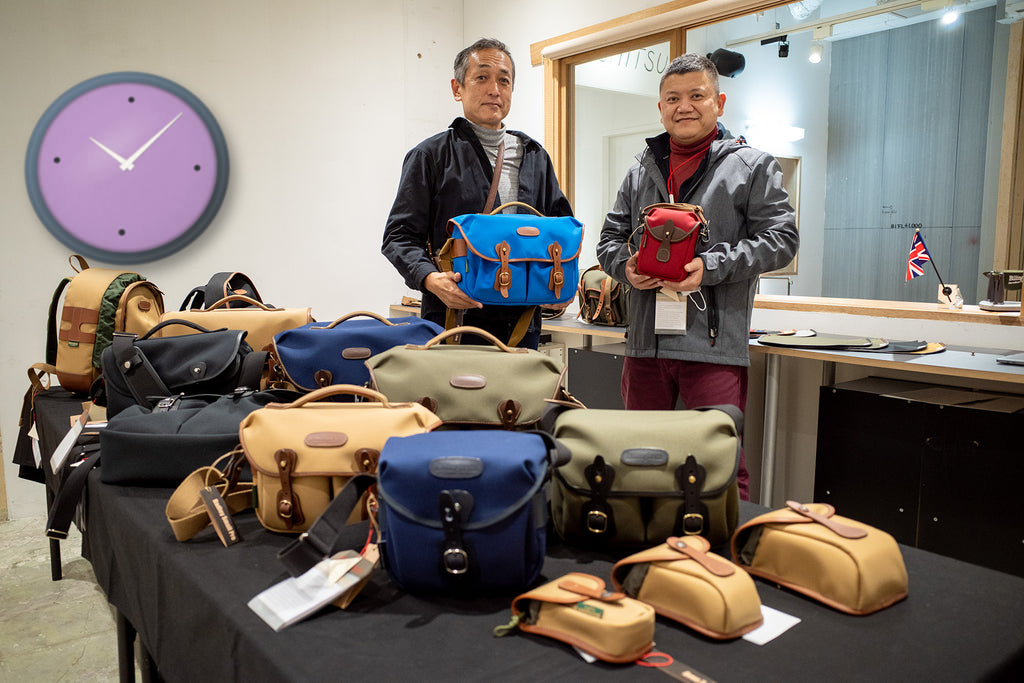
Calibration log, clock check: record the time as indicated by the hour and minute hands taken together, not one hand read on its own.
10:07
